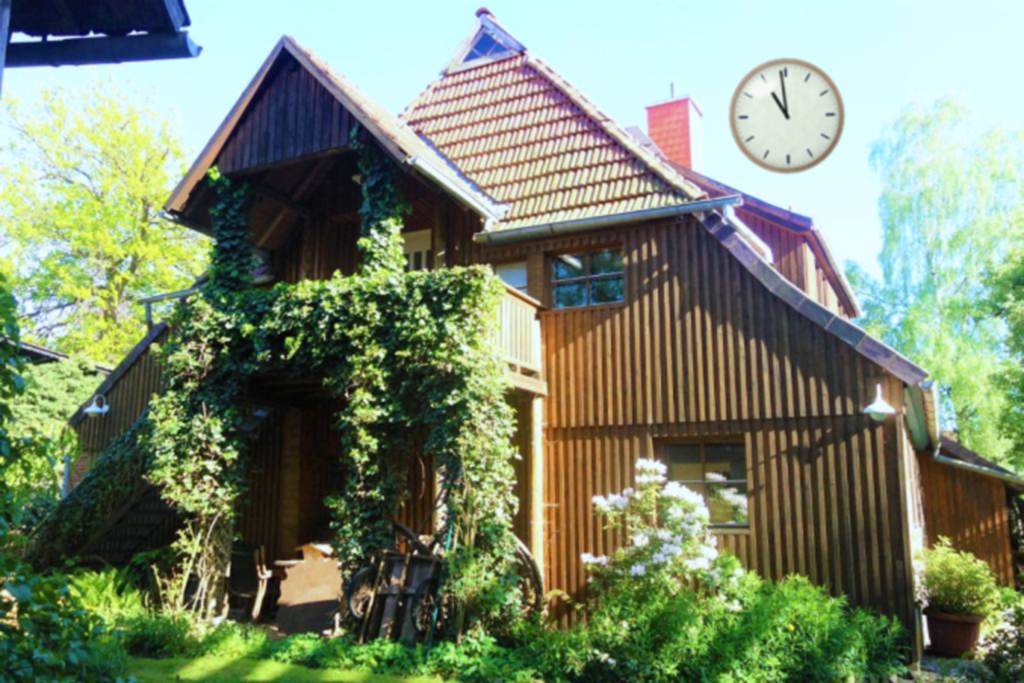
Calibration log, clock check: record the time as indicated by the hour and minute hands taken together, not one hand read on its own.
10:59
